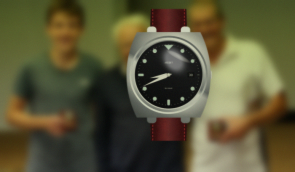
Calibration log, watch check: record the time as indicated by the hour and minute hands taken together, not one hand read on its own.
8:41
